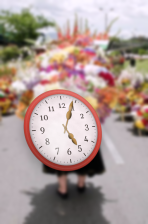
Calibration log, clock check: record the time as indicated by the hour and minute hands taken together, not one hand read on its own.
5:04
